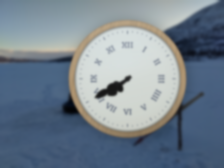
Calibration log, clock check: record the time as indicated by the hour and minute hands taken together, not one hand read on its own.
7:40
